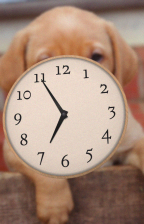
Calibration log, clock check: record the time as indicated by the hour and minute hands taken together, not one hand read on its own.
6:55
